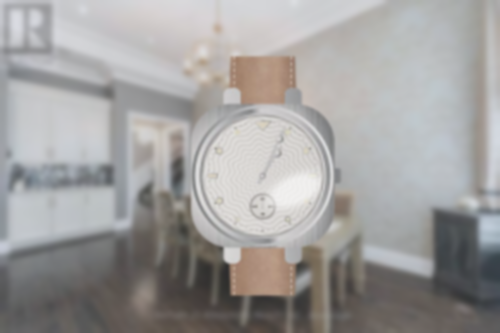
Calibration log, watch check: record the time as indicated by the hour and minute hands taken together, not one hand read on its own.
1:04
